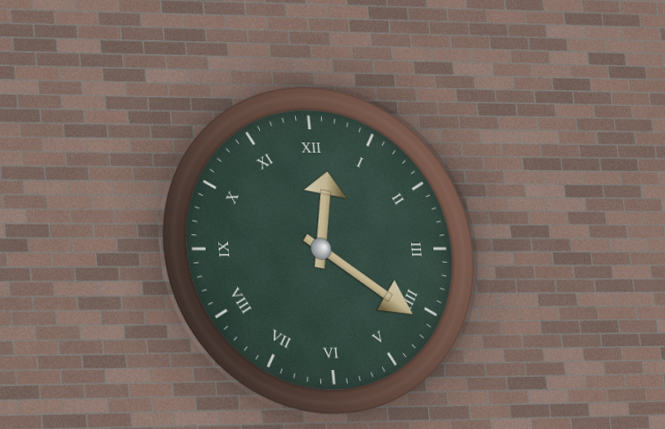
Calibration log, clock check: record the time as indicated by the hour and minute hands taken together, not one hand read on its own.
12:21
